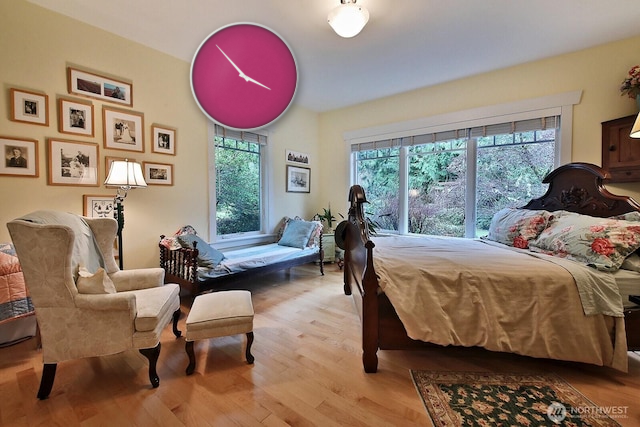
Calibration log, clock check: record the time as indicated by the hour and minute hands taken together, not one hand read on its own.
3:53
